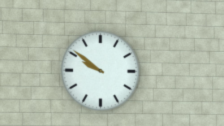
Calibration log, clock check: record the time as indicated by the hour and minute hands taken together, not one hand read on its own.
9:51
